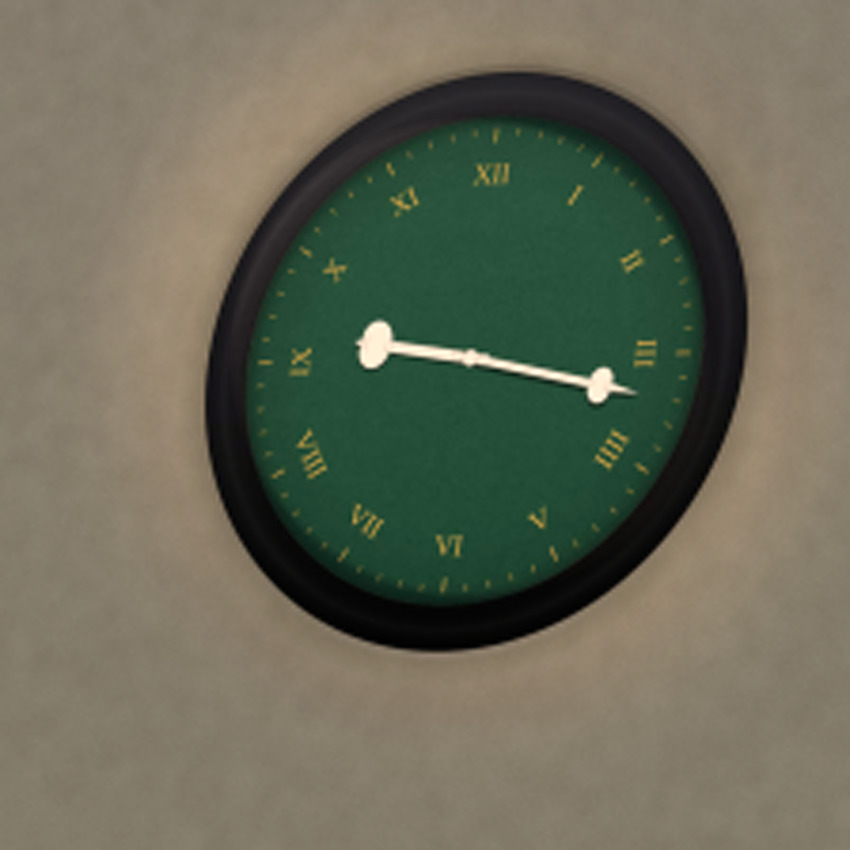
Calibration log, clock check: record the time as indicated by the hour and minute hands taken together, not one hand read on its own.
9:17
